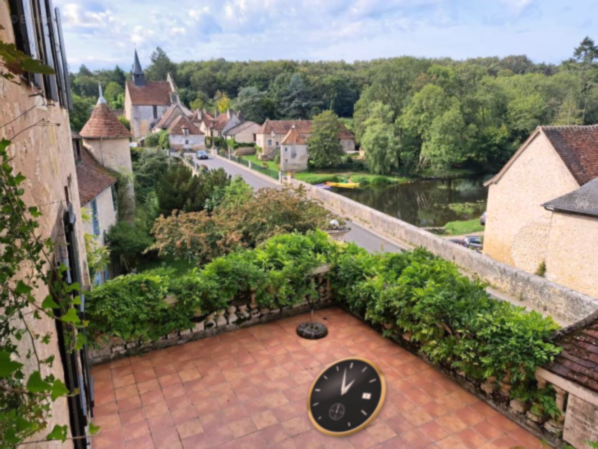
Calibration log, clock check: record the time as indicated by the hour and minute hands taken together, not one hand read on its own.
12:58
